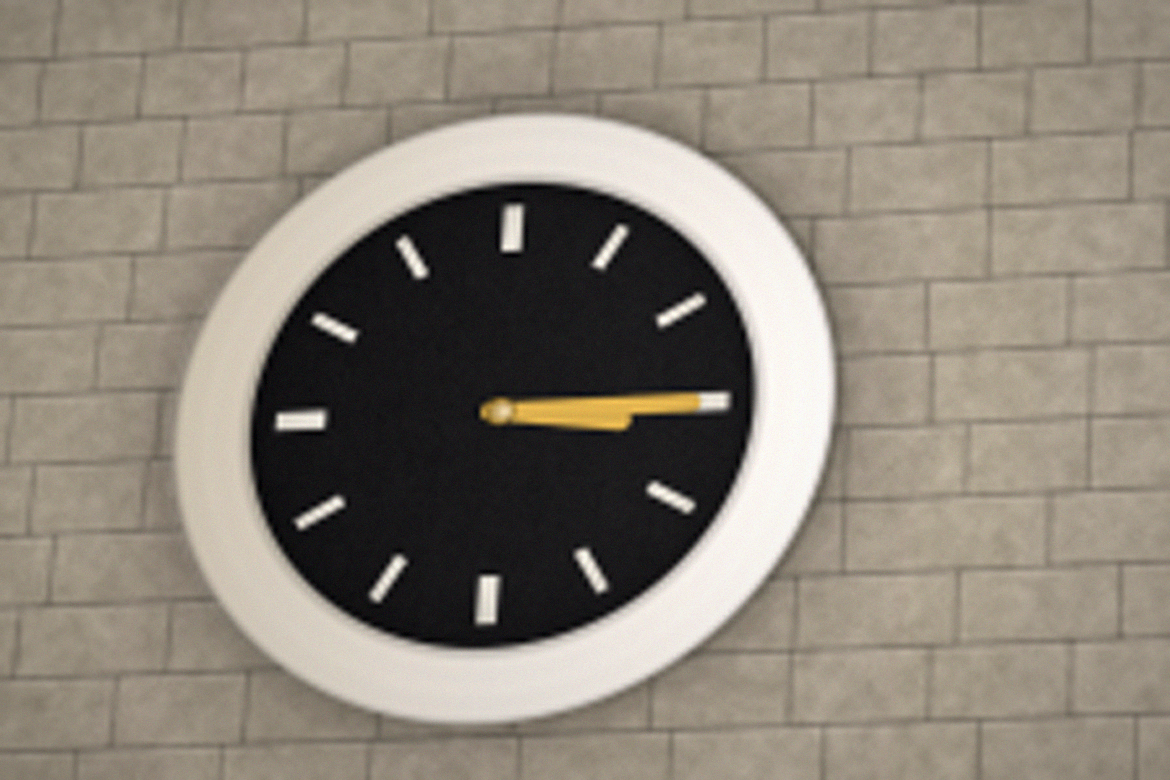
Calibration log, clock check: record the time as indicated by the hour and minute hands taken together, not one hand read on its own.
3:15
